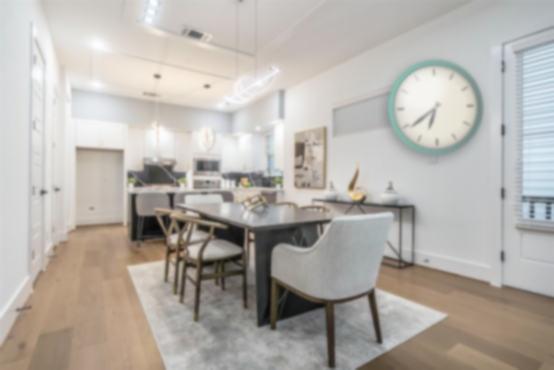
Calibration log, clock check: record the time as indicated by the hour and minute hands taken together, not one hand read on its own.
6:39
